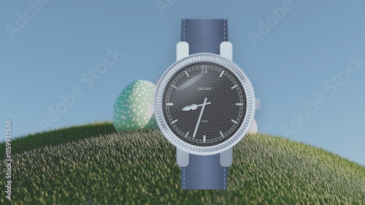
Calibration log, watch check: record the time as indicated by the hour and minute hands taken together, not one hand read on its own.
8:33
